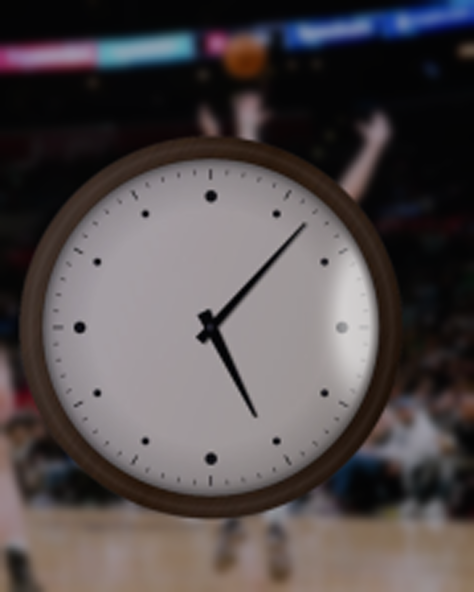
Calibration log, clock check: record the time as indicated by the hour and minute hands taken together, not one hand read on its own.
5:07
